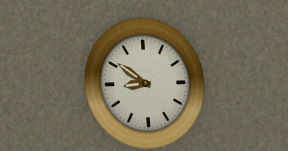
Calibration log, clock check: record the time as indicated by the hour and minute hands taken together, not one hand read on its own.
8:51
